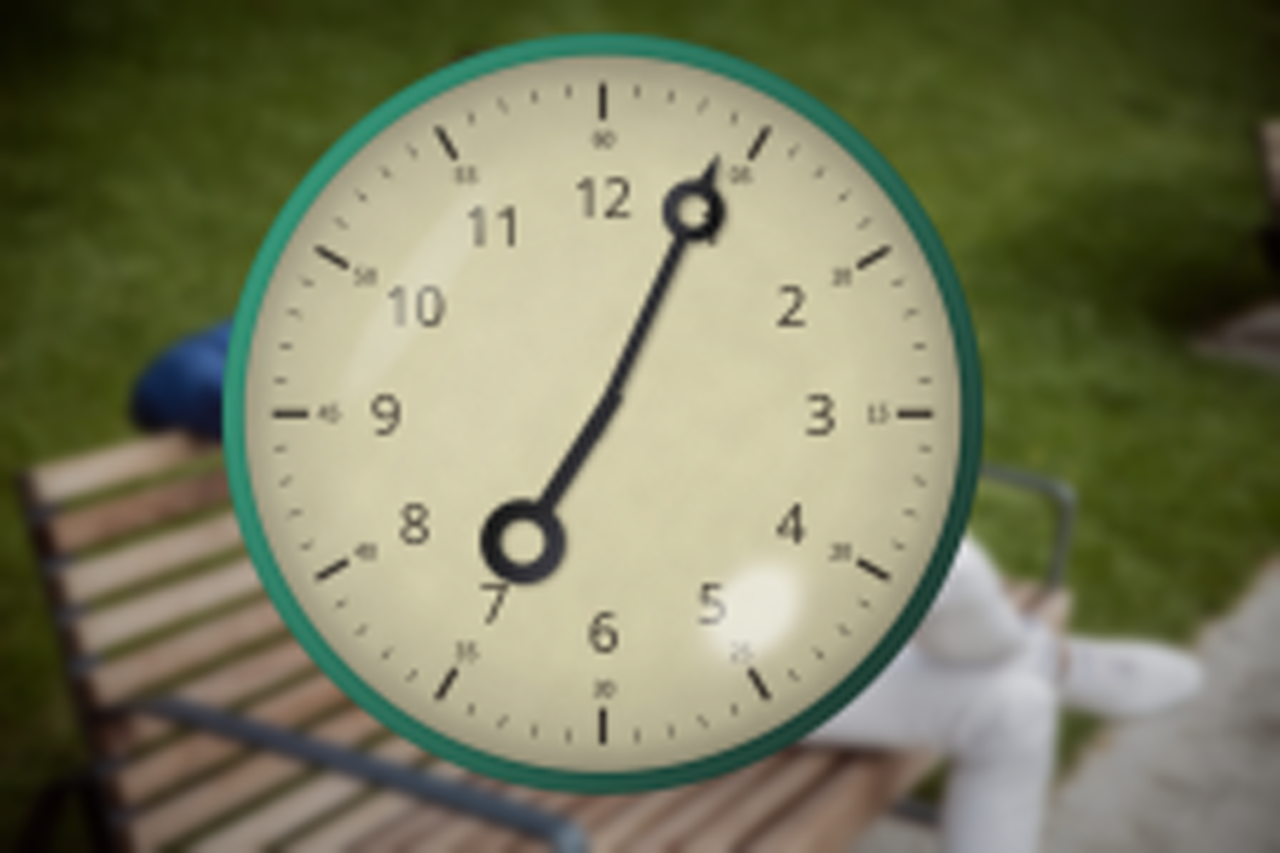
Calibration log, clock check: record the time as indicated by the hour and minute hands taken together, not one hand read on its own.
7:04
